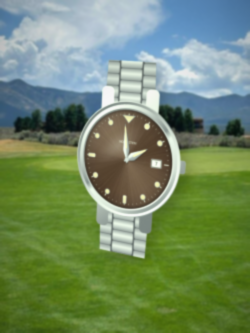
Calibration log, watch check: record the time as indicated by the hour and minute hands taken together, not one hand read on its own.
1:59
